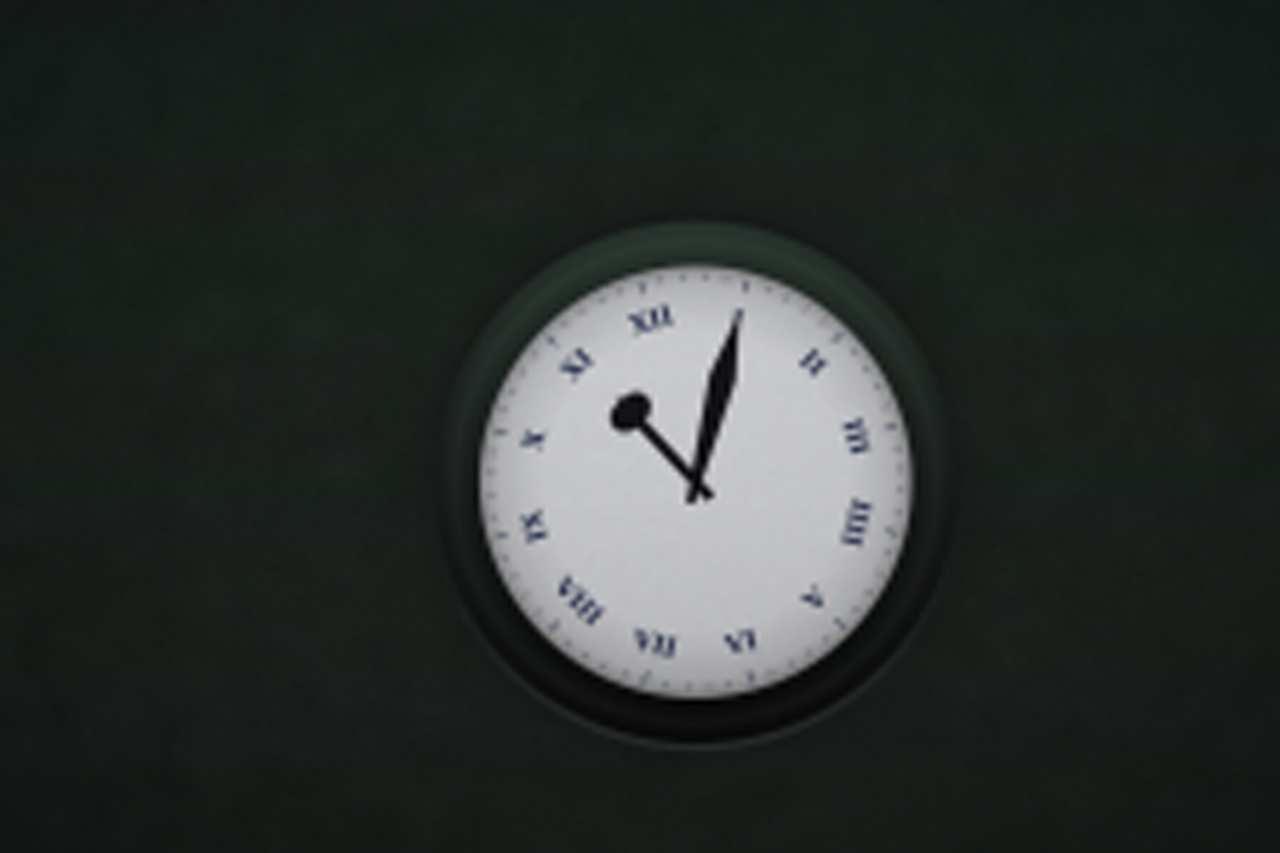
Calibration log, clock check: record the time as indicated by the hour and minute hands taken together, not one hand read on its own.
11:05
